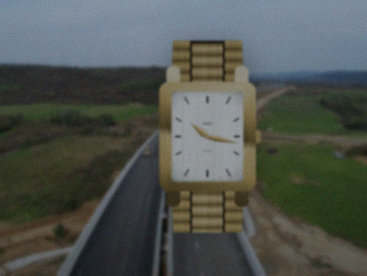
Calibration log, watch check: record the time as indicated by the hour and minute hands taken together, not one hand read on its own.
10:17
